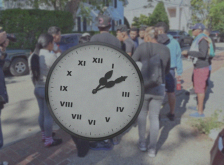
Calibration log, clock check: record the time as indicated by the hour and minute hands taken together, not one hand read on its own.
1:10
